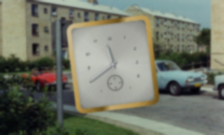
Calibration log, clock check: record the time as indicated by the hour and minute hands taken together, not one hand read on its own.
11:40
